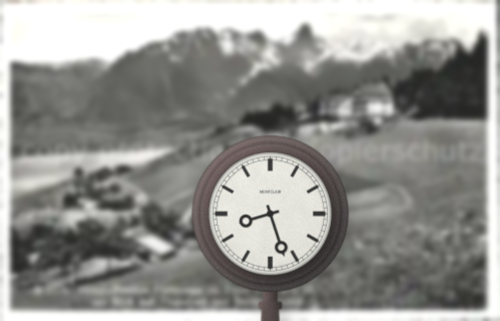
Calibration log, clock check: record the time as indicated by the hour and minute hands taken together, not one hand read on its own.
8:27
